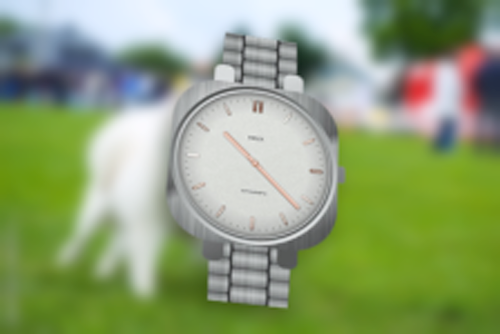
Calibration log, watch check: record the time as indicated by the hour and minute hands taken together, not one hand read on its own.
10:22
